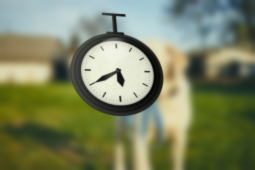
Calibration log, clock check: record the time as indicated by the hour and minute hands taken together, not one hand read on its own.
5:40
